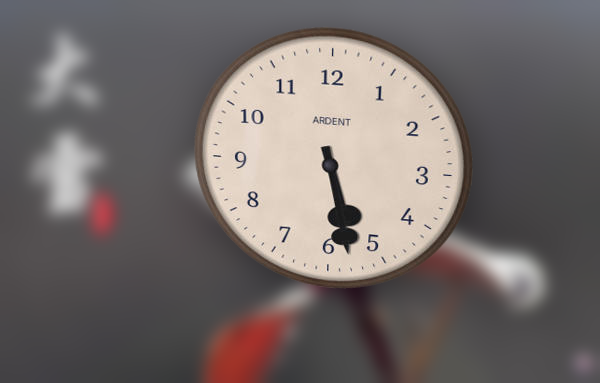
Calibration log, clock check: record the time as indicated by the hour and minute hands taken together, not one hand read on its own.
5:28
